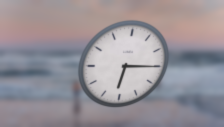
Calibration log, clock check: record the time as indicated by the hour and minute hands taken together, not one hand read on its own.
6:15
